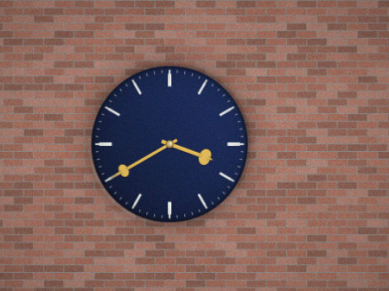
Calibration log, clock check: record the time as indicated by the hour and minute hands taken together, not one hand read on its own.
3:40
